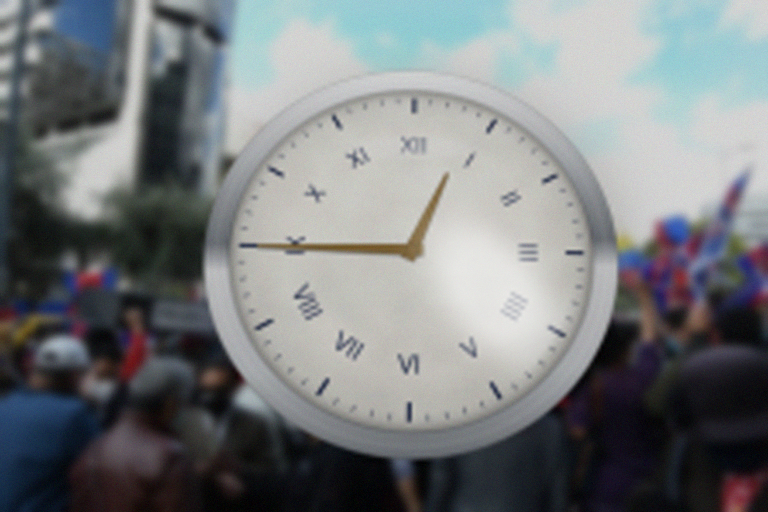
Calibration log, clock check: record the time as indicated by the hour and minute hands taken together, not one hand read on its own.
12:45
